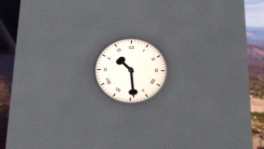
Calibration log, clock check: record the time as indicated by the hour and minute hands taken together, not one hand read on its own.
10:29
